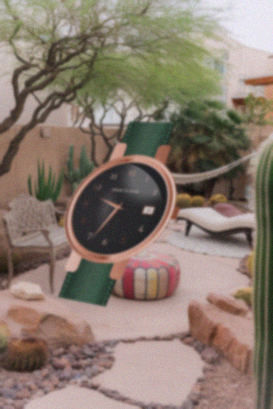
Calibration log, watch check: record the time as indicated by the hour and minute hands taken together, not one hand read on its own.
9:34
